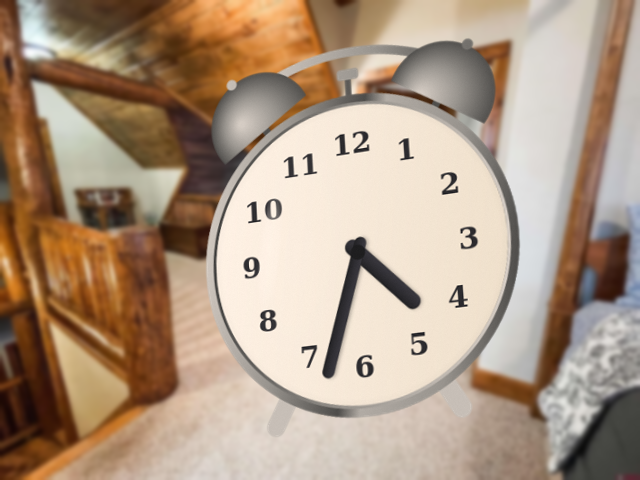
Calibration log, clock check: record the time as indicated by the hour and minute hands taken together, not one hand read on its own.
4:33
